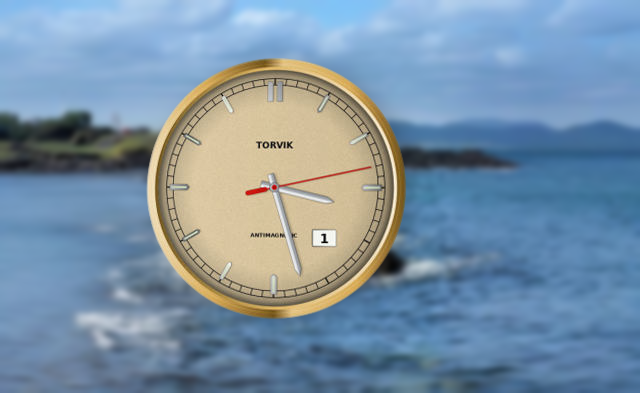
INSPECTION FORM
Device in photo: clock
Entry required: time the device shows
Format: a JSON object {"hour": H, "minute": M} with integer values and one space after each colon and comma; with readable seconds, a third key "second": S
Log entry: {"hour": 3, "minute": 27, "second": 13}
